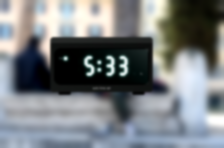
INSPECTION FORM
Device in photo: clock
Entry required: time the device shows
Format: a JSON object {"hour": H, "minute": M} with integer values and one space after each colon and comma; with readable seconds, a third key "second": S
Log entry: {"hour": 5, "minute": 33}
